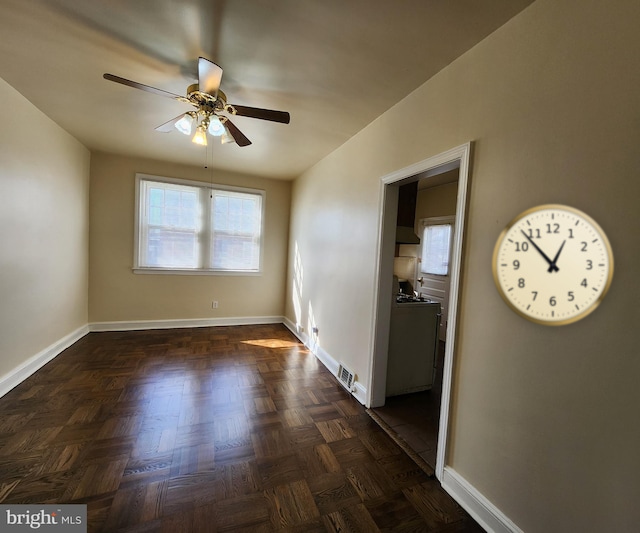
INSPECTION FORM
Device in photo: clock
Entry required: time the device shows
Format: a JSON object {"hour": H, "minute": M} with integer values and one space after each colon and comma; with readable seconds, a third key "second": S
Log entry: {"hour": 12, "minute": 53}
